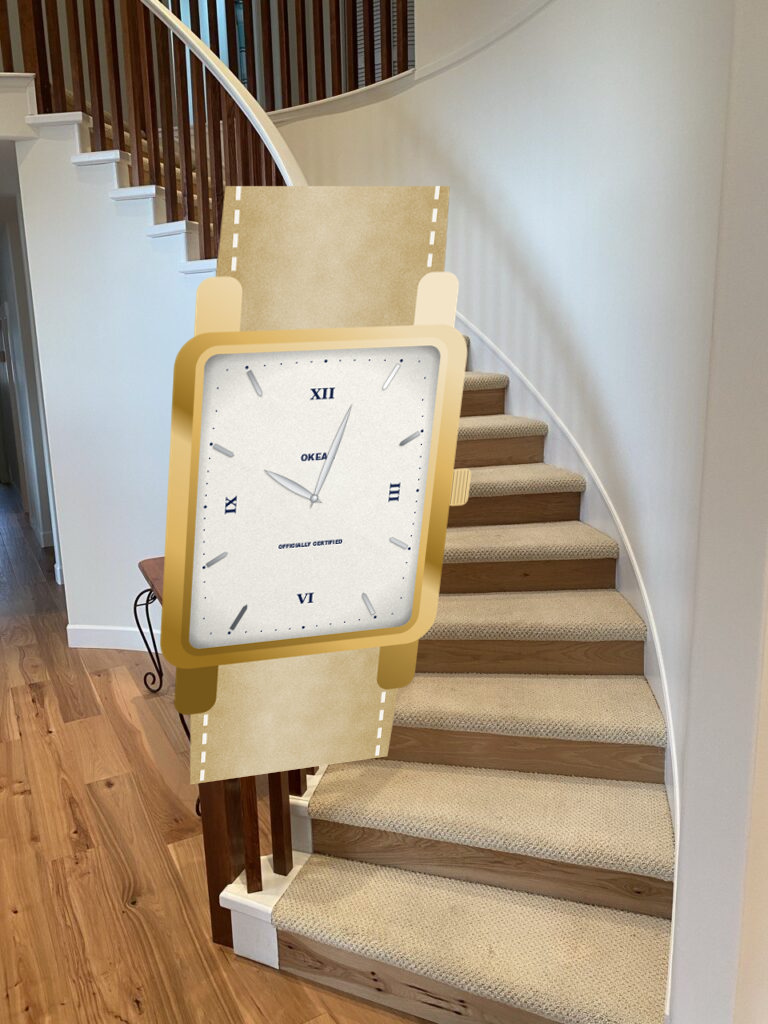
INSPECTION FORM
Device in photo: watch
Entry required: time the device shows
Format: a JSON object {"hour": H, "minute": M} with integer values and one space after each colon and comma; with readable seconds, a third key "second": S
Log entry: {"hour": 10, "minute": 3}
